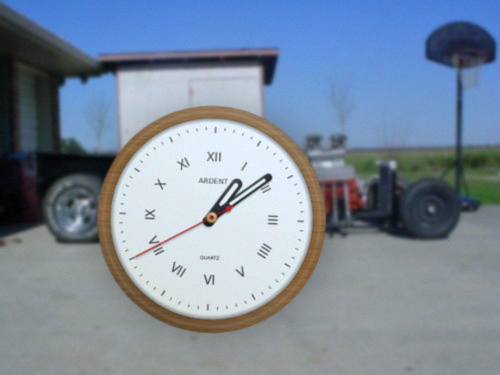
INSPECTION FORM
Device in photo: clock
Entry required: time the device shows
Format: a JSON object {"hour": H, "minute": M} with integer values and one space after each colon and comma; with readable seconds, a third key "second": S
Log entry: {"hour": 1, "minute": 8, "second": 40}
